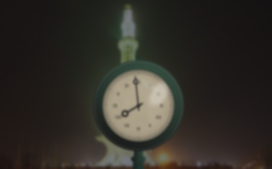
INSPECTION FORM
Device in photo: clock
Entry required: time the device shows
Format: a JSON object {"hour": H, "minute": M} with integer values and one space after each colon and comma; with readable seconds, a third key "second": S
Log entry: {"hour": 7, "minute": 59}
